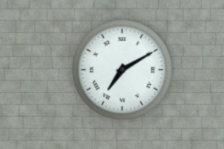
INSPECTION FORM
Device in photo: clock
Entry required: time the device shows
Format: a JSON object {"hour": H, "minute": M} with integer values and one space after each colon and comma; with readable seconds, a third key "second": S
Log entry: {"hour": 7, "minute": 10}
